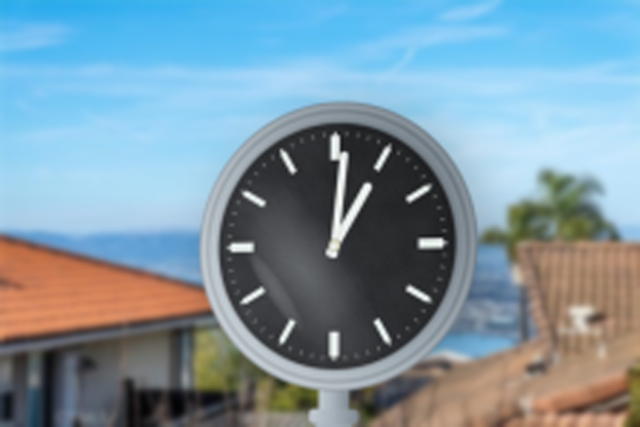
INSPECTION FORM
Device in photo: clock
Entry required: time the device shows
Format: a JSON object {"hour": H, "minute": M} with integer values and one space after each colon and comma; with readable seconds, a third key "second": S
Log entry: {"hour": 1, "minute": 1}
